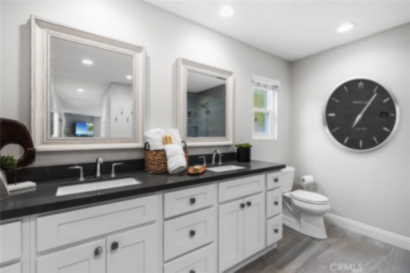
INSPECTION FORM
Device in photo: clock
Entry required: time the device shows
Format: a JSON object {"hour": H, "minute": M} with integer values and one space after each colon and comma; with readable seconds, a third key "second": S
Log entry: {"hour": 7, "minute": 6}
